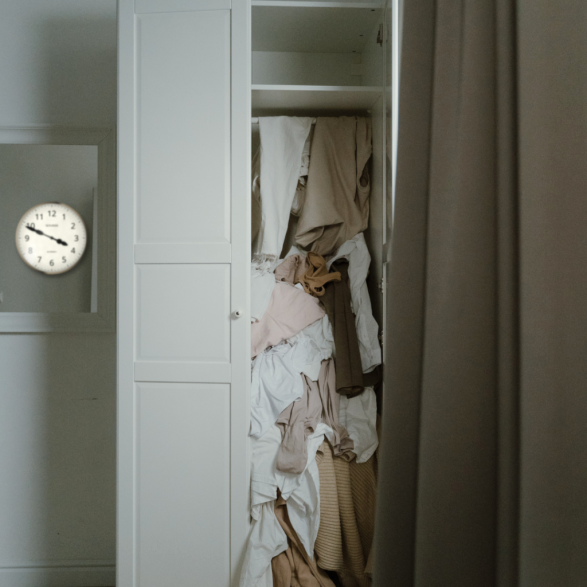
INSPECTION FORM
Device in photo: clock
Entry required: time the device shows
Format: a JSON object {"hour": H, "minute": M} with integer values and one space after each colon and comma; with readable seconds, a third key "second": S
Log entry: {"hour": 3, "minute": 49}
